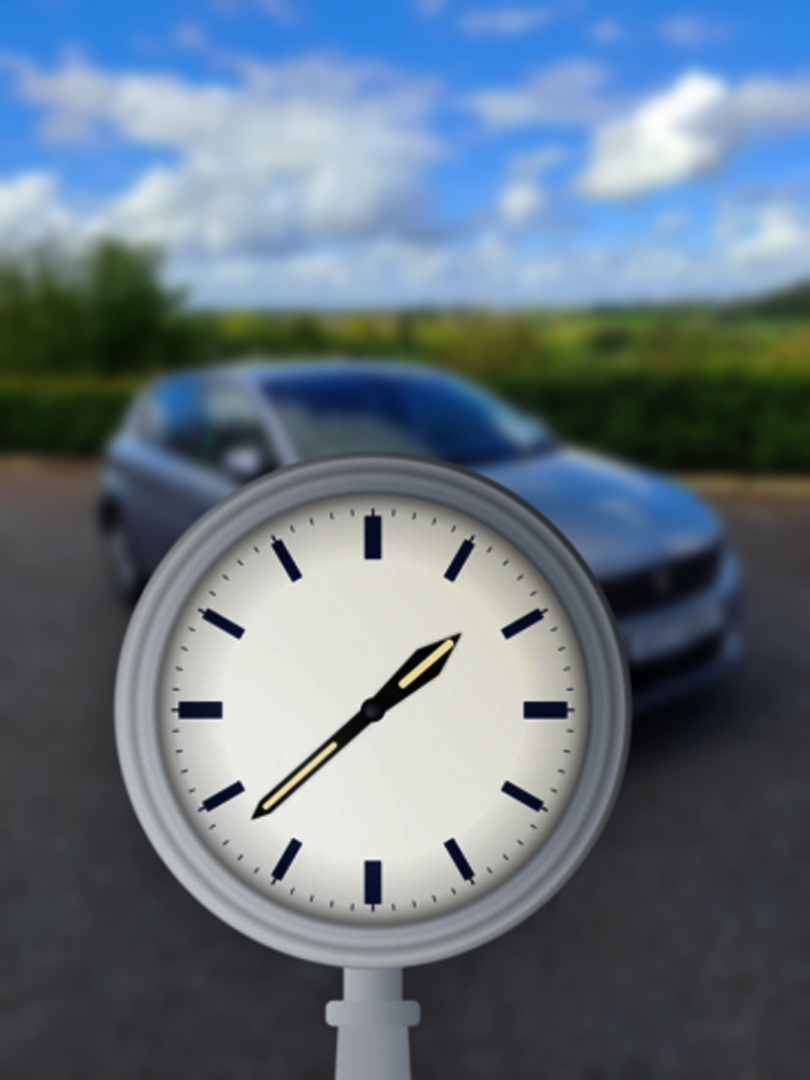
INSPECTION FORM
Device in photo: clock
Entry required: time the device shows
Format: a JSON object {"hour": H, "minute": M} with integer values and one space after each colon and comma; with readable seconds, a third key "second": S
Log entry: {"hour": 1, "minute": 38}
